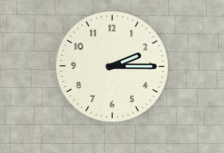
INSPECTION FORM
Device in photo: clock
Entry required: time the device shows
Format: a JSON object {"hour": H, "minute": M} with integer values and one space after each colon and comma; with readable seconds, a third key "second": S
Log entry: {"hour": 2, "minute": 15}
